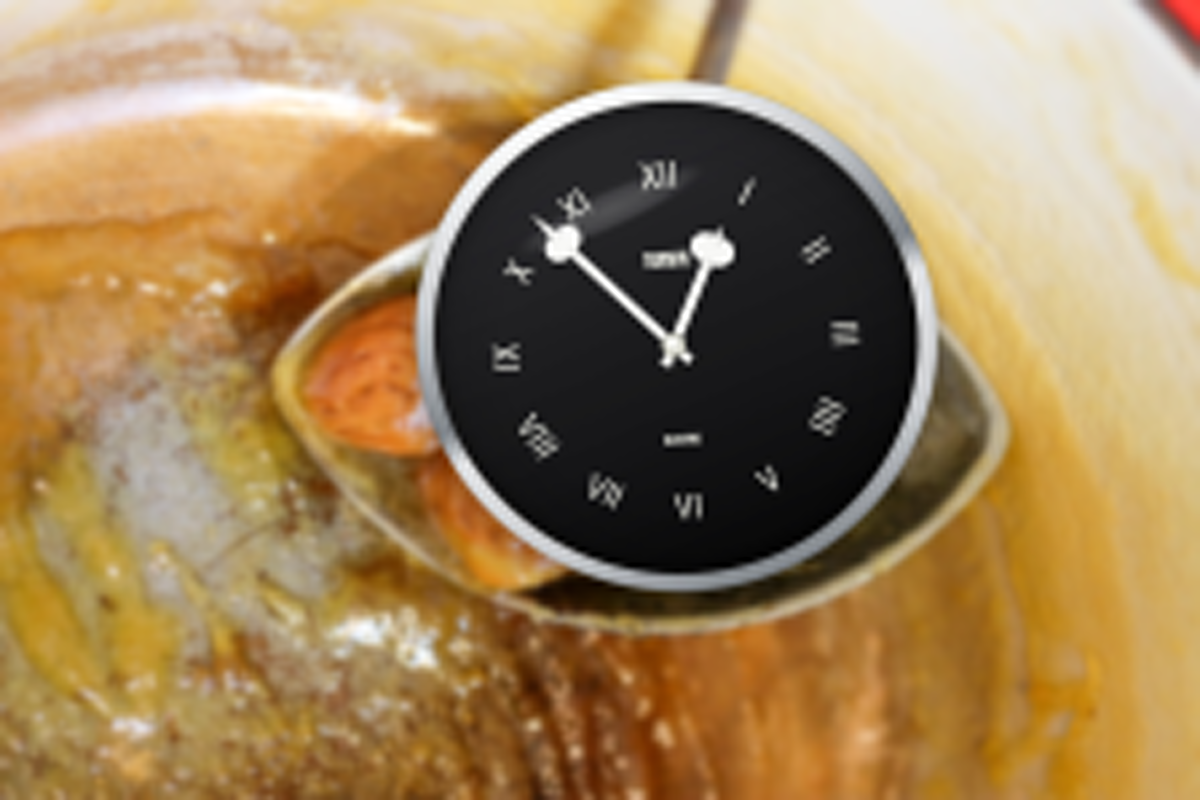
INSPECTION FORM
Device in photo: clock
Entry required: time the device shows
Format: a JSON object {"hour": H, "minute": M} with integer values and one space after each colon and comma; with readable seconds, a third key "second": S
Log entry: {"hour": 12, "minute": 53}
